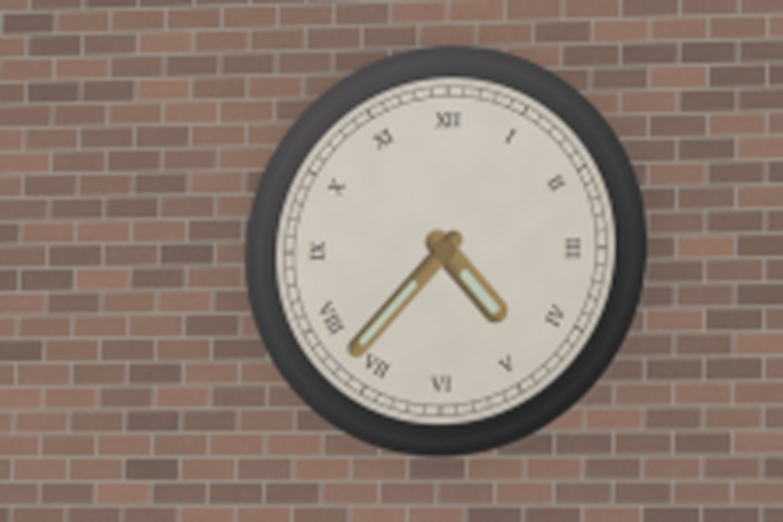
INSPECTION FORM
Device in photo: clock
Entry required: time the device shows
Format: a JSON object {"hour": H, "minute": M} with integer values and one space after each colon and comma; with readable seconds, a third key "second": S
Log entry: {"hour": 4, "minute": 37}
